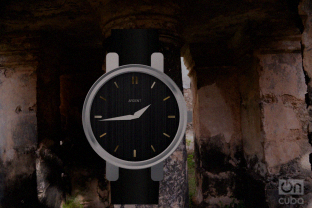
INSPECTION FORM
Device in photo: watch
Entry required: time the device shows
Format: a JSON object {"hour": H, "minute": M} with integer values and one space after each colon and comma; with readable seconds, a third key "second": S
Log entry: {"hour": 1, "minute": 44}
